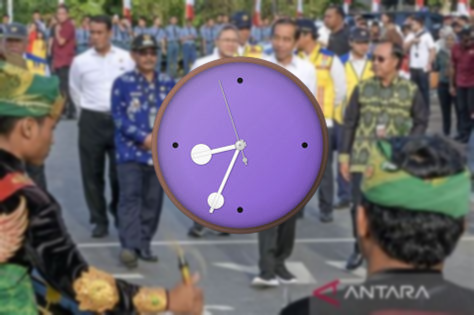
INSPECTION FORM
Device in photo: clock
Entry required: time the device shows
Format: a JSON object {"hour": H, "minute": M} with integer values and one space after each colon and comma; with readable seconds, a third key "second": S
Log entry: {"hour": 8, "minute": 33, "second": 57}
